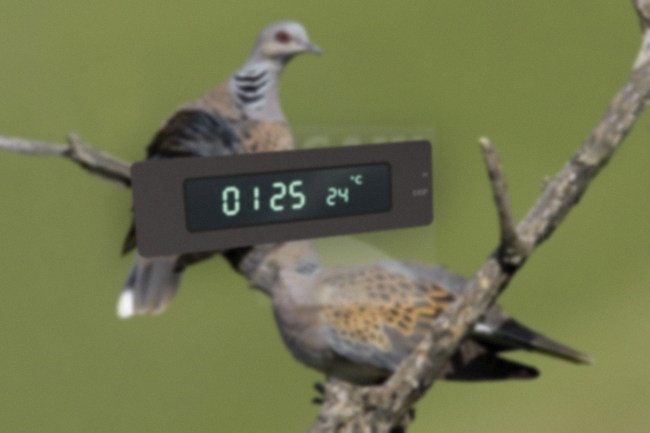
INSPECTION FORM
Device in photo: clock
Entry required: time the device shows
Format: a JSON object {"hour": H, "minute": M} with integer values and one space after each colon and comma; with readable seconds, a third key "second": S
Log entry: {"hour": 1, "minute": 25}
